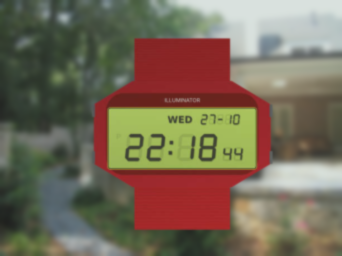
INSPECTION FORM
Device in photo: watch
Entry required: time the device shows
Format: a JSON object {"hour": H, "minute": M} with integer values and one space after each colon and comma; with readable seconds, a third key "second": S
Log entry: {"hour": 22, "minute": 18, "second": 44}
